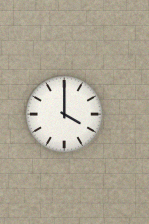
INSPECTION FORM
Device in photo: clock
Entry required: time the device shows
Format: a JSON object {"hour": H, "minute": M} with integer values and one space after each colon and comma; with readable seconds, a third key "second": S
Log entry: {"hour": 4, "minute": 0}
